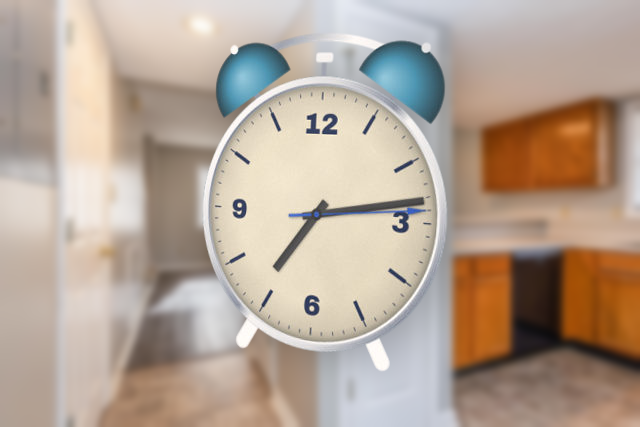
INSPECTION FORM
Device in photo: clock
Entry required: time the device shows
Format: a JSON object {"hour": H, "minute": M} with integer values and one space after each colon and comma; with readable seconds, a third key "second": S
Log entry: {"hour": 7, "minute": 13, "second": 14}
